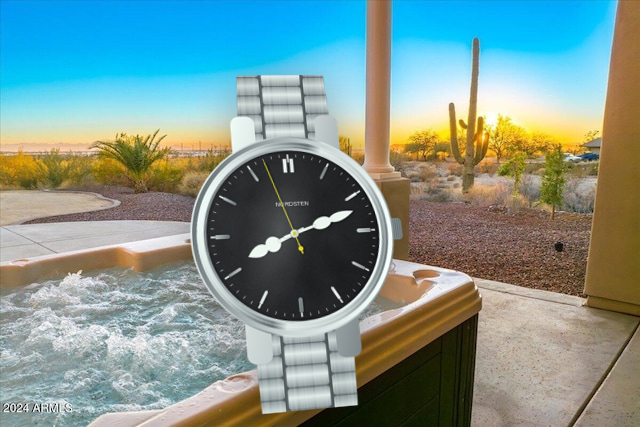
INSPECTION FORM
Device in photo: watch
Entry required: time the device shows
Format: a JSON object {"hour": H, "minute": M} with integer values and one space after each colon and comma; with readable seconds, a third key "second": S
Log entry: {"hour": 8, "minute": 11, "second": 57}
